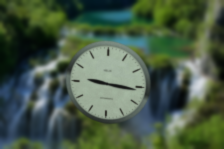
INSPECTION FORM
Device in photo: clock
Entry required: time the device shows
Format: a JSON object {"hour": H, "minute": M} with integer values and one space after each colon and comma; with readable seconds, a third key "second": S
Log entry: {"hour": 9, "minute": 16}
